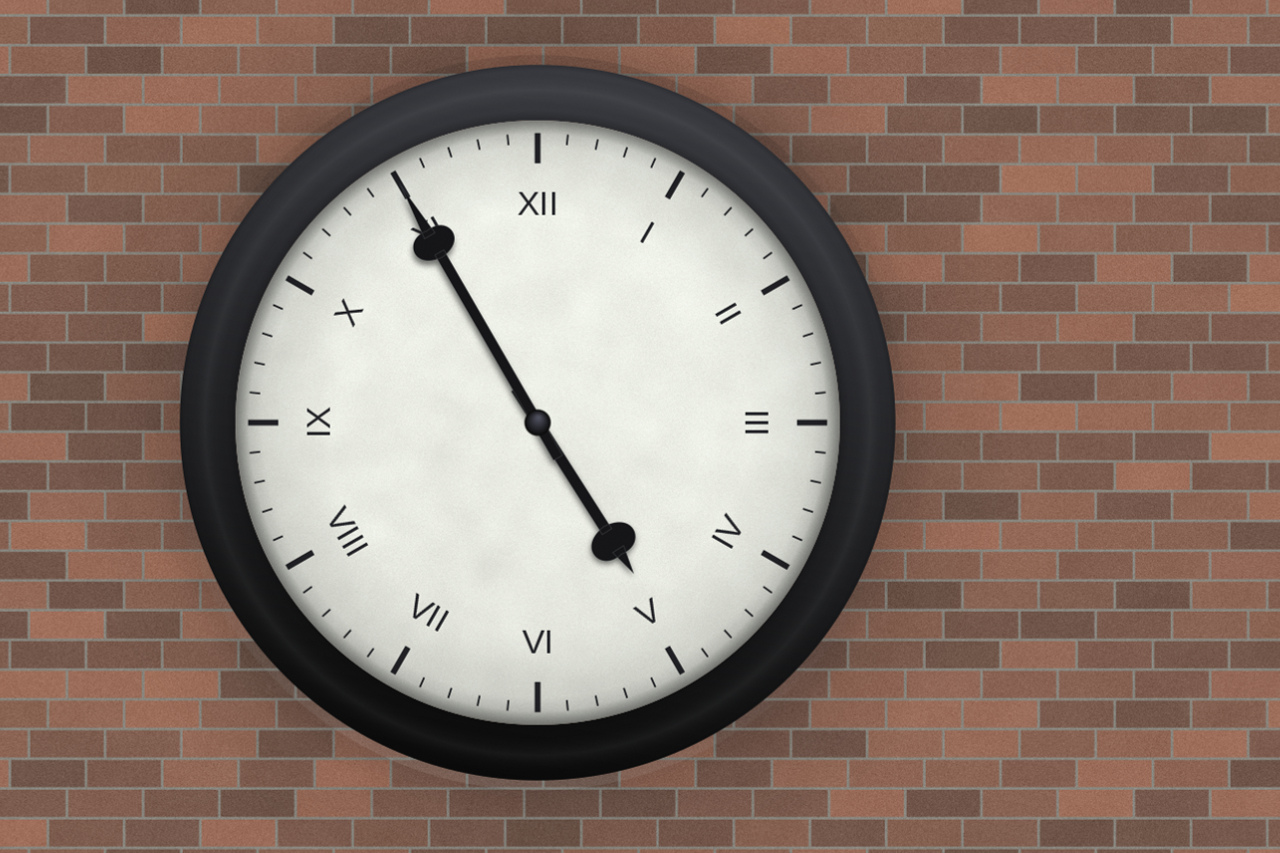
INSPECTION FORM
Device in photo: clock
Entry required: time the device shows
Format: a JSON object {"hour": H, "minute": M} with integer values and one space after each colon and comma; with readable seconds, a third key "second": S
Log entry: {"hour": 4, "minute": 55}
